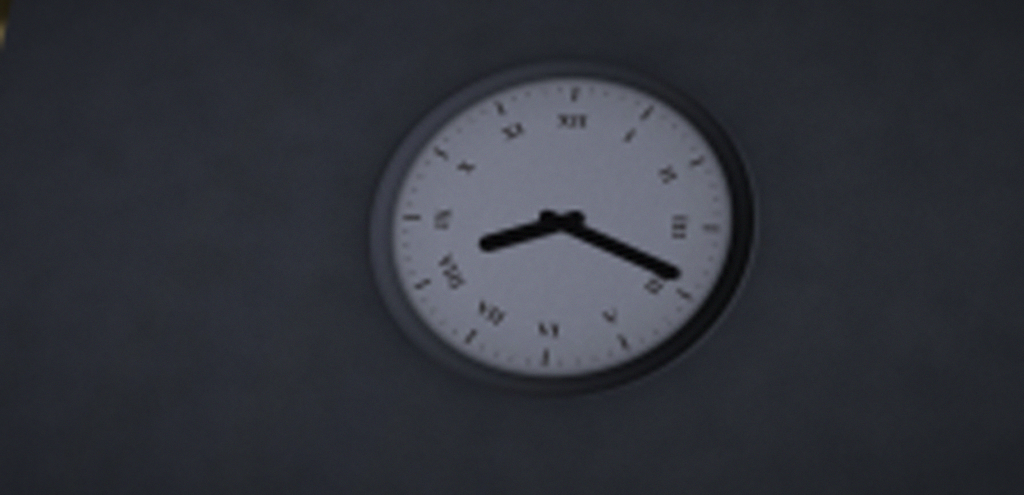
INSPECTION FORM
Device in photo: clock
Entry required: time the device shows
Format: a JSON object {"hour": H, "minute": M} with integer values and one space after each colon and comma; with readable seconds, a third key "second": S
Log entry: {"hour": 8, "minute": 19}
